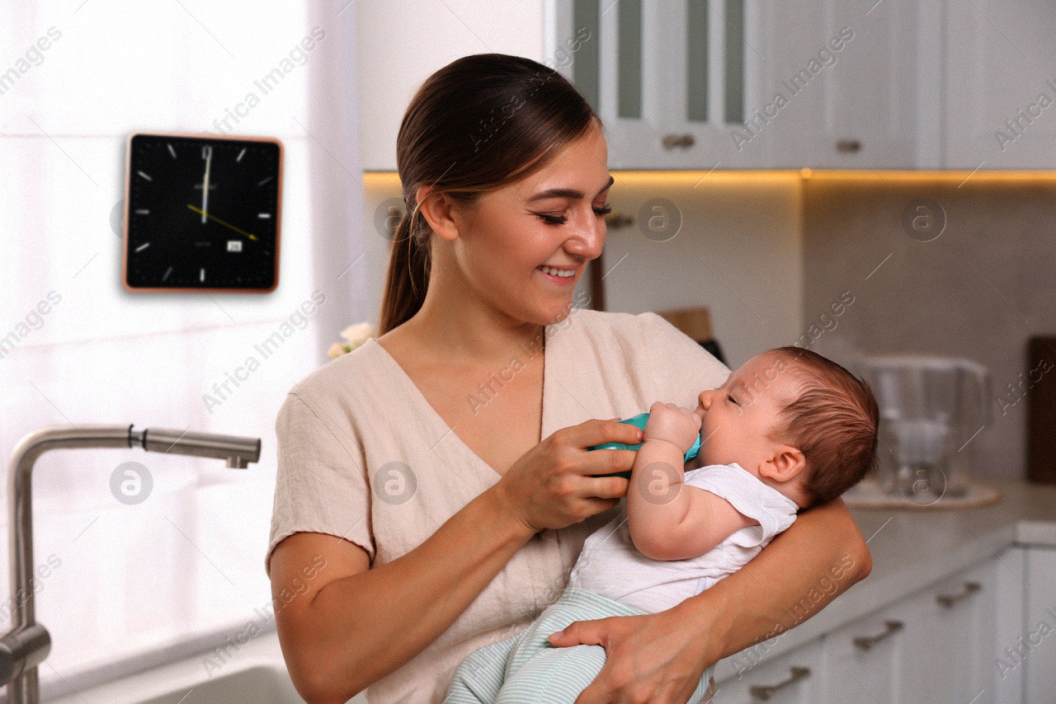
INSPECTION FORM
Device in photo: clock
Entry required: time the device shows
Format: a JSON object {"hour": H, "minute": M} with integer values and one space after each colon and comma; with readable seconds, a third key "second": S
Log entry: {"hour": 12, "minute": 0, "second": 19}
